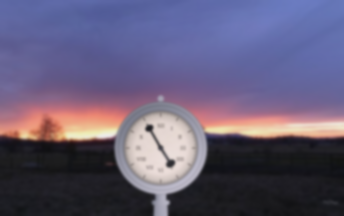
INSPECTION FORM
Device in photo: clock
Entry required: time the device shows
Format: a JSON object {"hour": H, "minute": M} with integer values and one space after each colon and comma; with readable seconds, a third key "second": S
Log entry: {"hour": 4, "minute": 55}
